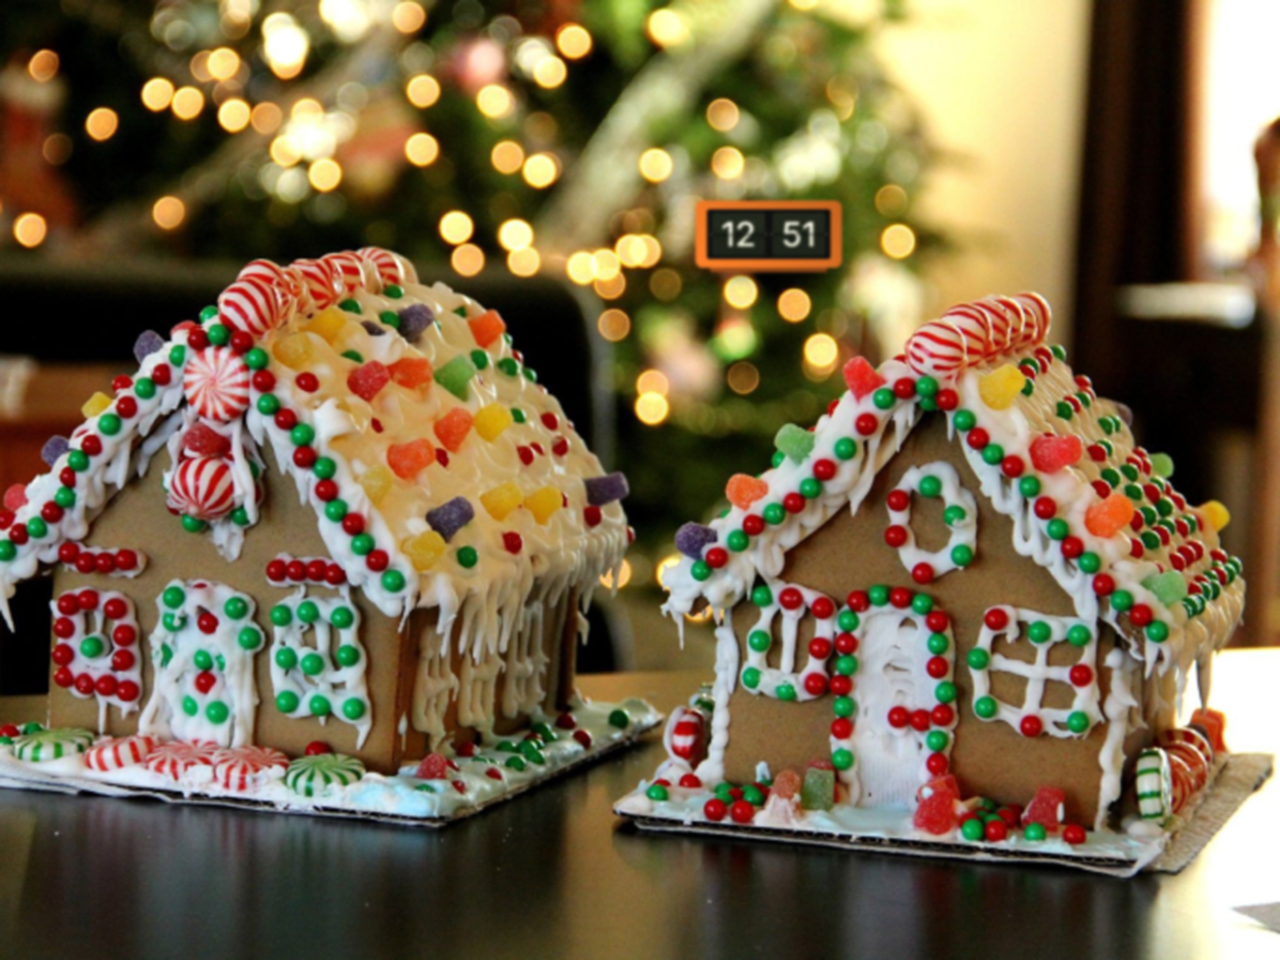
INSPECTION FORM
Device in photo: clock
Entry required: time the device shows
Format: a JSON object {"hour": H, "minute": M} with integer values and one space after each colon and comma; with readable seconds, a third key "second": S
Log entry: {"hour": 12, "minute": 51}
